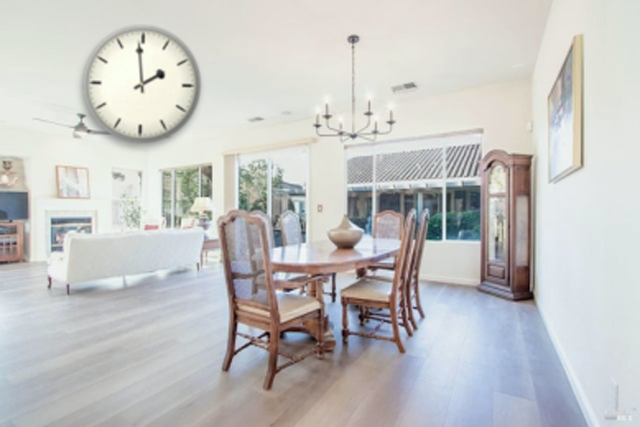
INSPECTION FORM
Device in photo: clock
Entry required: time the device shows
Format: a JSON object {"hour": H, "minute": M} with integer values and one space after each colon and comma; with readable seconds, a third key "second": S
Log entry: {"hour": 1, "minute": 59}
